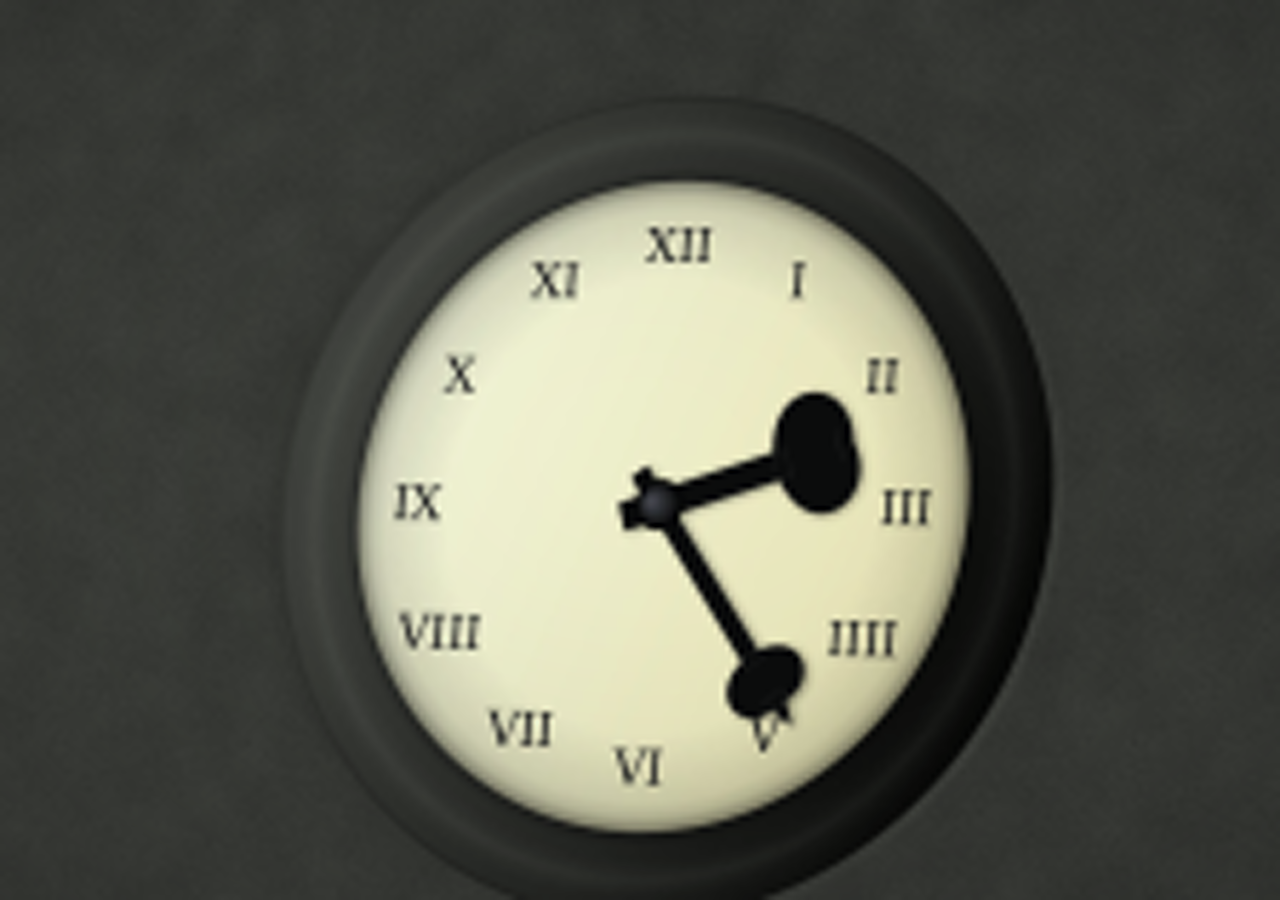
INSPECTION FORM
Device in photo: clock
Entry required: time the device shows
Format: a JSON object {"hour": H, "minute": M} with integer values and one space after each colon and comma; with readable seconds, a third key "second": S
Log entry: {"hour": 2, "minute": 24}
